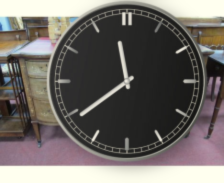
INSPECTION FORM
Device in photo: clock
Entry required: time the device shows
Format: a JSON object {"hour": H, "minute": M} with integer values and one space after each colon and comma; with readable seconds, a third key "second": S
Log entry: {"hour": 11, "minute": 39}
